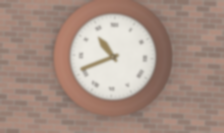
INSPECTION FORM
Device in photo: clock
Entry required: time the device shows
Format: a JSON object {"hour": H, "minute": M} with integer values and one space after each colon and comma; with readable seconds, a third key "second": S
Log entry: {"hour": 10, "minute": 41}
